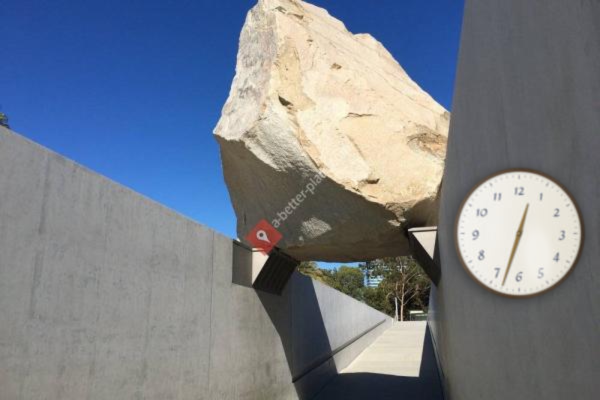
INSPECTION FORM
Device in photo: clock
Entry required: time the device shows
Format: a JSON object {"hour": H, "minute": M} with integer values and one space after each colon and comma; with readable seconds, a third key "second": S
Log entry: {"hour": 12, "minute": 33}
